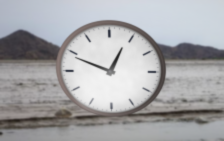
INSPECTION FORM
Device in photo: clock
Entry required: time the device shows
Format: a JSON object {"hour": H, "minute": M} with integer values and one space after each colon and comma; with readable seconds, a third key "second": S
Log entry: {"hour": 12, "minute": 49}
